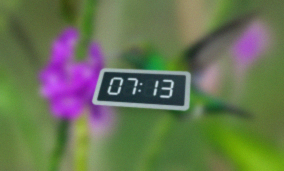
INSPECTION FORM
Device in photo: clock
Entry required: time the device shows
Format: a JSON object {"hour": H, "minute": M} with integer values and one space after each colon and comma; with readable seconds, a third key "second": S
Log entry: {"hour": 7, "minute": 13}
